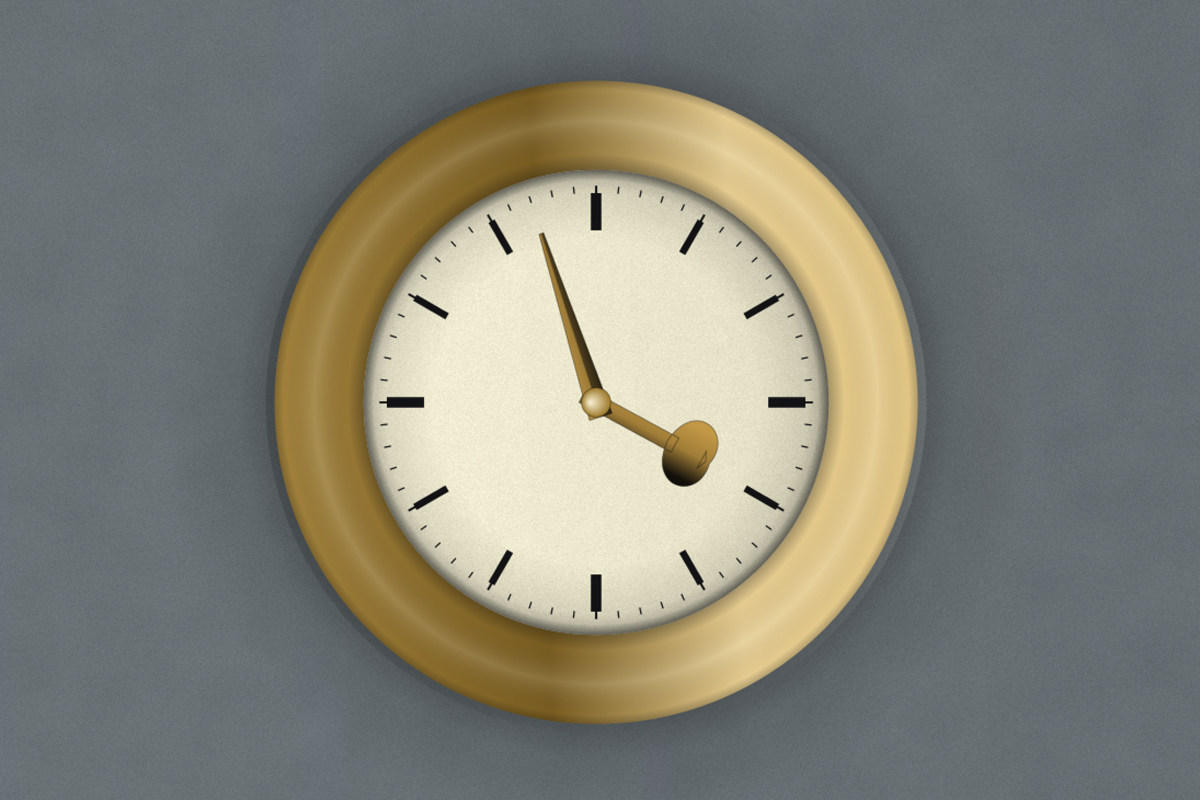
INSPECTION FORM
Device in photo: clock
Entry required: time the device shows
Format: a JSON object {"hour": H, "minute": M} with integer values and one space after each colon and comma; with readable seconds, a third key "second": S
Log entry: {"hour": 3, "minute": 57}
